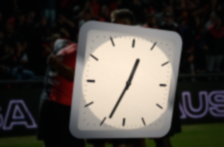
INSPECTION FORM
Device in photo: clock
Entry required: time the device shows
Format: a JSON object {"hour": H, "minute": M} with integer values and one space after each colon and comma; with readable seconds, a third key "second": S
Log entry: {"hour": 12, "minute": 34}
